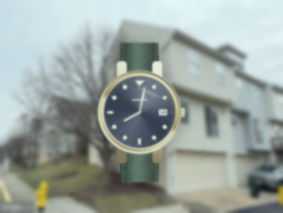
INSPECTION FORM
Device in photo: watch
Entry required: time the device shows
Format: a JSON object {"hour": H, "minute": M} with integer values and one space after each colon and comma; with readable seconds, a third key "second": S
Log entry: {"hour": 8, "minute": 2}
